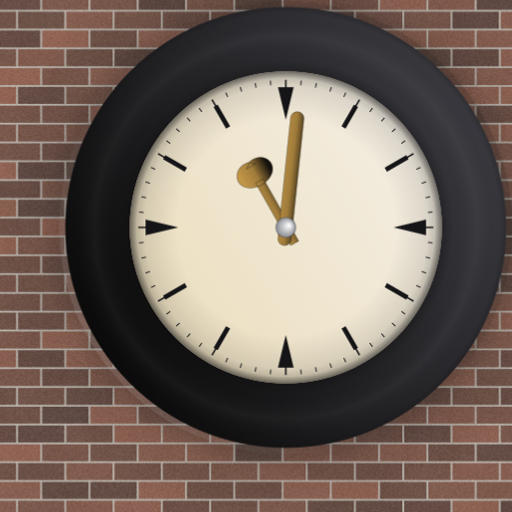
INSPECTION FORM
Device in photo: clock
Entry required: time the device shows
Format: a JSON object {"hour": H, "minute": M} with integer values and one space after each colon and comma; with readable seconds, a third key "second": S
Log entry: {"hour": 11, "minute": 1}
